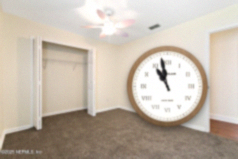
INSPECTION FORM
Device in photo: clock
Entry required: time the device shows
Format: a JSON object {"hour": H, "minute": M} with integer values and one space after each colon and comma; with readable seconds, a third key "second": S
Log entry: {"hour": 10, "minute": 58}
